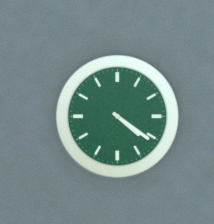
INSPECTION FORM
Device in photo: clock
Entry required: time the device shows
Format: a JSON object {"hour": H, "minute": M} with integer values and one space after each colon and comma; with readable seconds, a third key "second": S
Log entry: {"hour": 4, "minute": 21}
